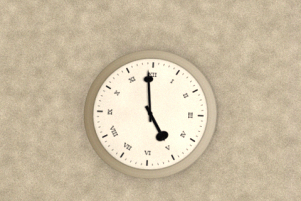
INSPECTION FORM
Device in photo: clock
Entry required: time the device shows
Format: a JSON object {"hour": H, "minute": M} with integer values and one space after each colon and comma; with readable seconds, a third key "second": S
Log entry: {"hour": 4, "minute": 59}
